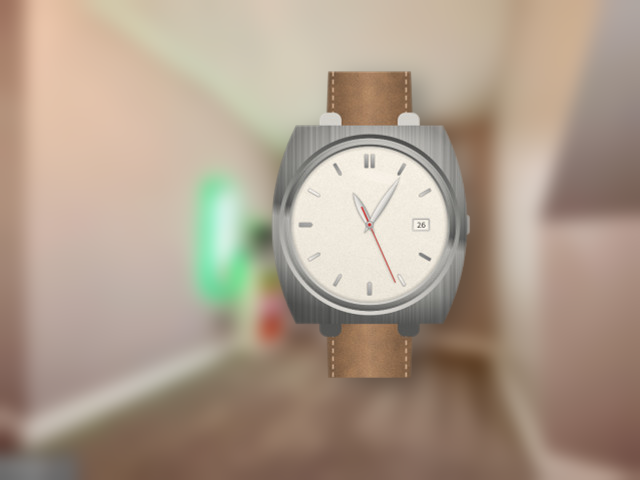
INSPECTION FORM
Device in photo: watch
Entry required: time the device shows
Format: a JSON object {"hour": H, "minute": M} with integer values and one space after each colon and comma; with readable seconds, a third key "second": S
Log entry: {"hour": 11, "minute": 5, "second": 26}
